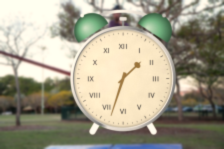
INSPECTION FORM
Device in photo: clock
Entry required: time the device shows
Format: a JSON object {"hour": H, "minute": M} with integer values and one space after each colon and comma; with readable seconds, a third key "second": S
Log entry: {"hour": 1, "minute": 33}
